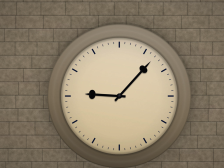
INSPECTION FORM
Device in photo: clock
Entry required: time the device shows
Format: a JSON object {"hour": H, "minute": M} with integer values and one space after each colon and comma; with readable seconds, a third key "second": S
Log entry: {"hour": 9, "minute": 7}
